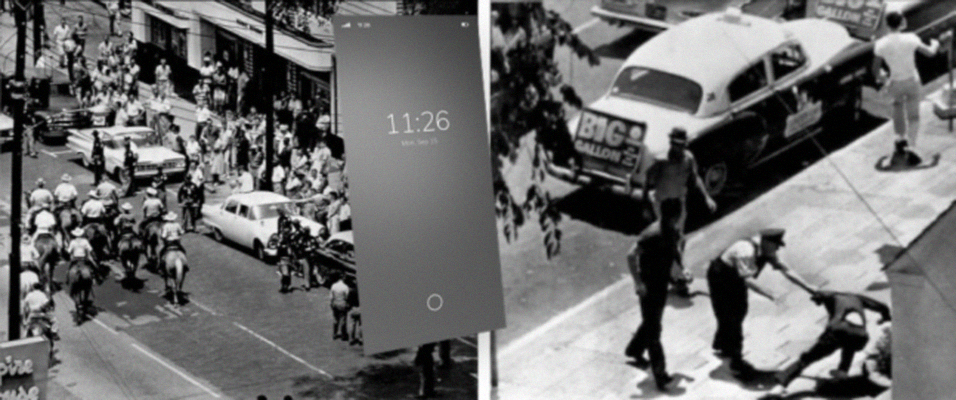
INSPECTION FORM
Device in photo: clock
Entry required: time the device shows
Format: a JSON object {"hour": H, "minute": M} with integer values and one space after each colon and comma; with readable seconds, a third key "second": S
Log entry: {"hour": 11, "minute": 26}
